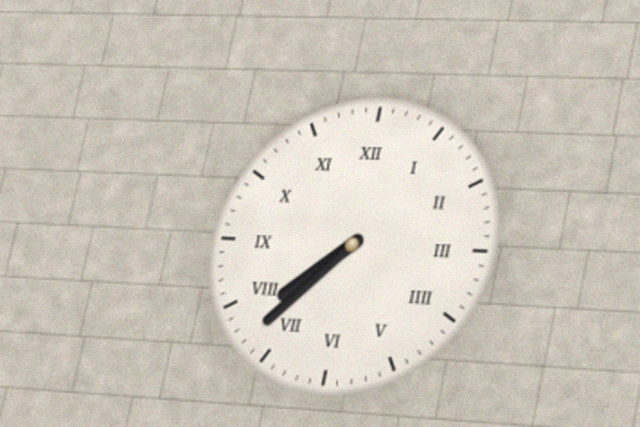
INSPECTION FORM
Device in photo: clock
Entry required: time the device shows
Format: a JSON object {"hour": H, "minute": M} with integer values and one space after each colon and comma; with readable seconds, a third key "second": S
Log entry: {"hour": 7, "minute": 37}
